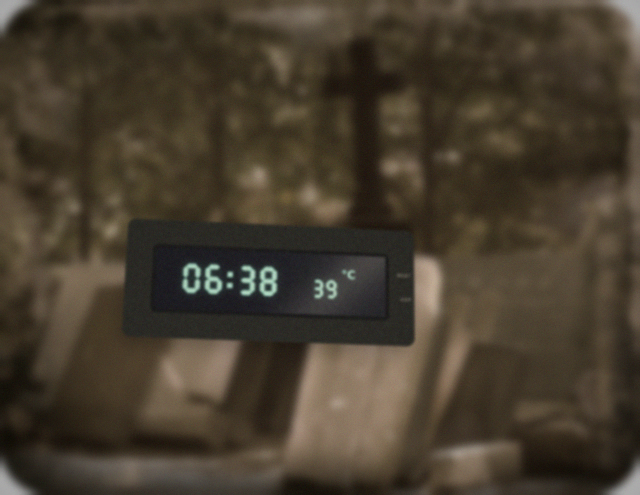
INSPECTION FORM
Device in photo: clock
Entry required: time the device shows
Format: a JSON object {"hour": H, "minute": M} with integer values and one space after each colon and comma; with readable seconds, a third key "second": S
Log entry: {"hour": 6, "minute": 38}
